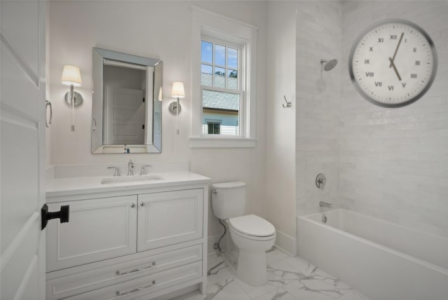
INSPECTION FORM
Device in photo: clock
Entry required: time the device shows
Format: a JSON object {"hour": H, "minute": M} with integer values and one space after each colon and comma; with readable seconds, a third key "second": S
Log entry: {"hour": 5, "minute": 3}
